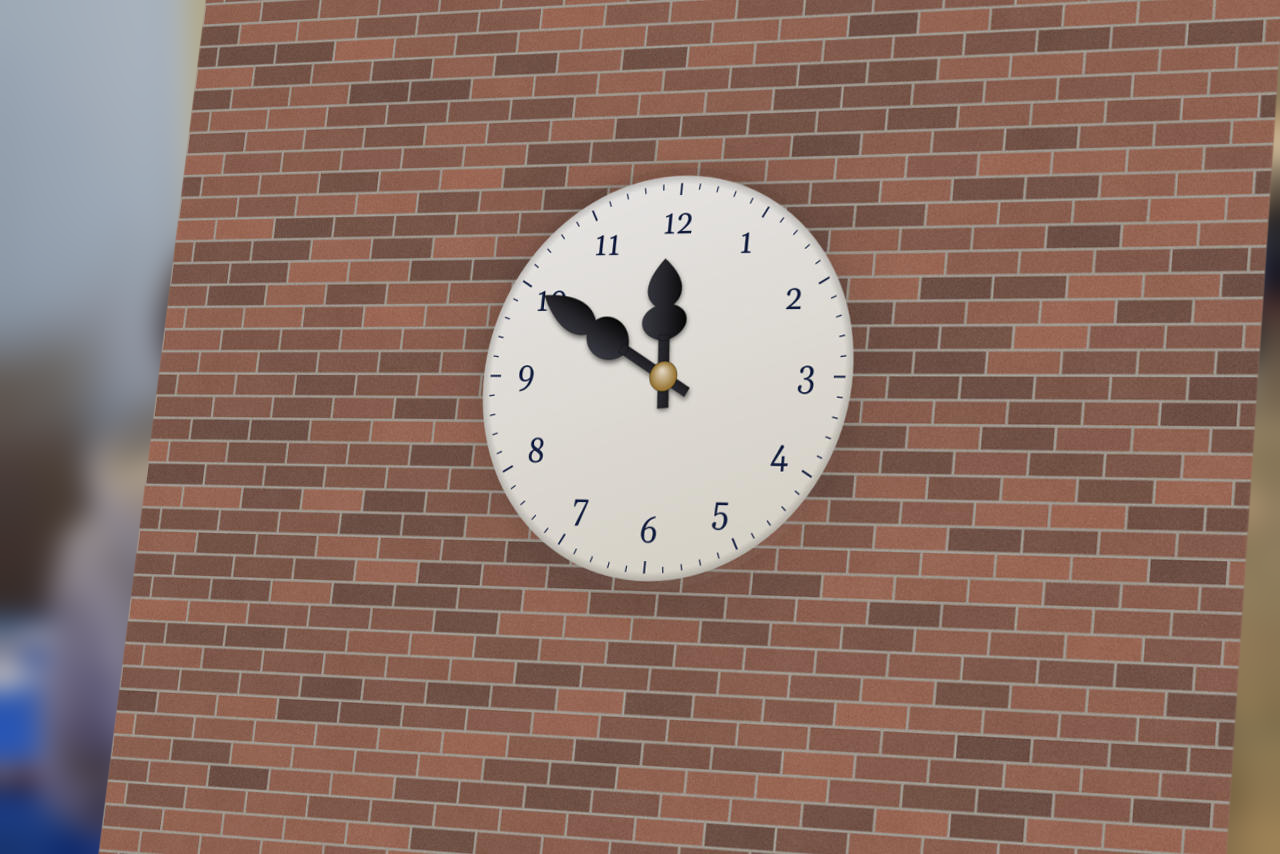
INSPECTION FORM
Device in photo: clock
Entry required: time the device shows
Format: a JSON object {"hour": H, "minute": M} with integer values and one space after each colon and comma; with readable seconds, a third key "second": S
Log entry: {"hour": 11, "minute": 50}
